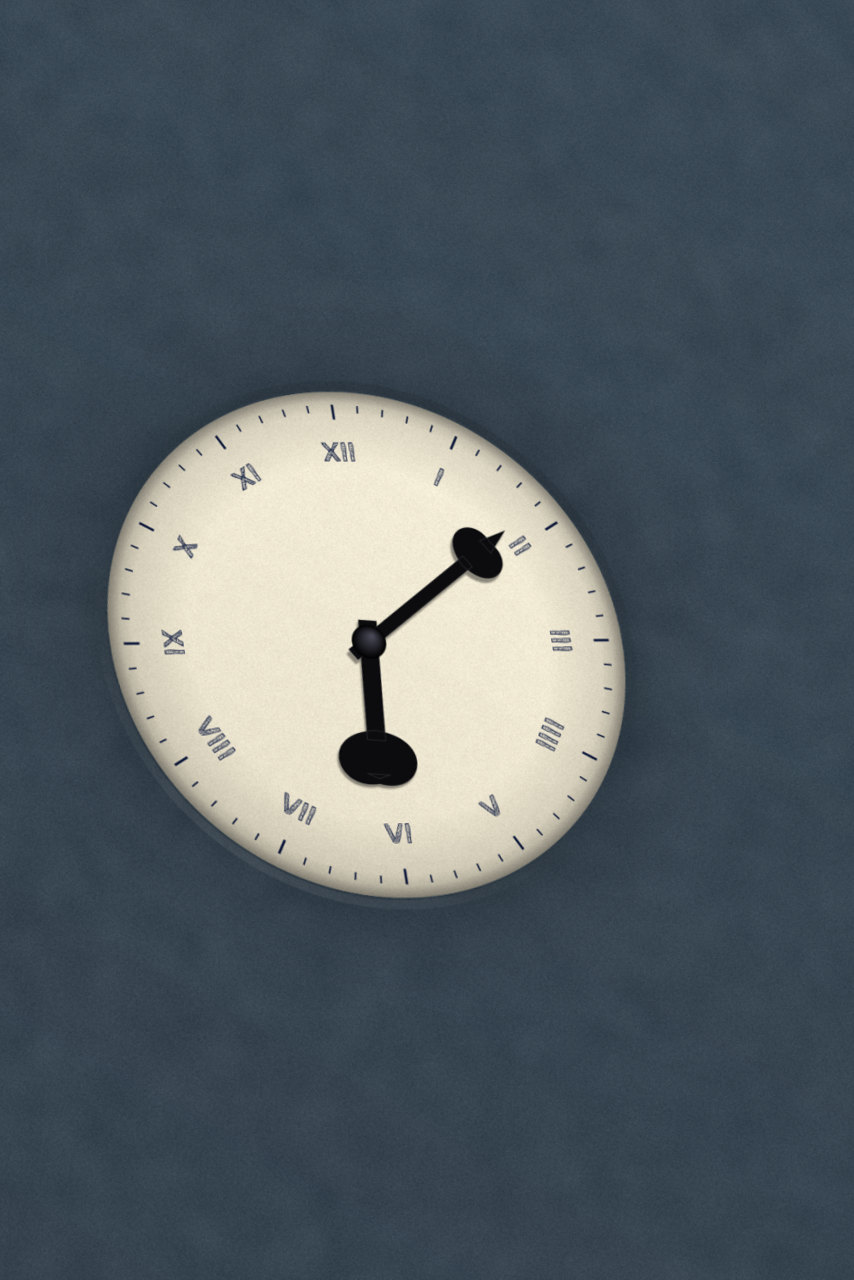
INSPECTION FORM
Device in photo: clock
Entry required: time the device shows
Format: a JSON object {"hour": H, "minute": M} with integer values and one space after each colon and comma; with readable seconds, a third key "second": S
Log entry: {"hour": 6, "minute": 9}
